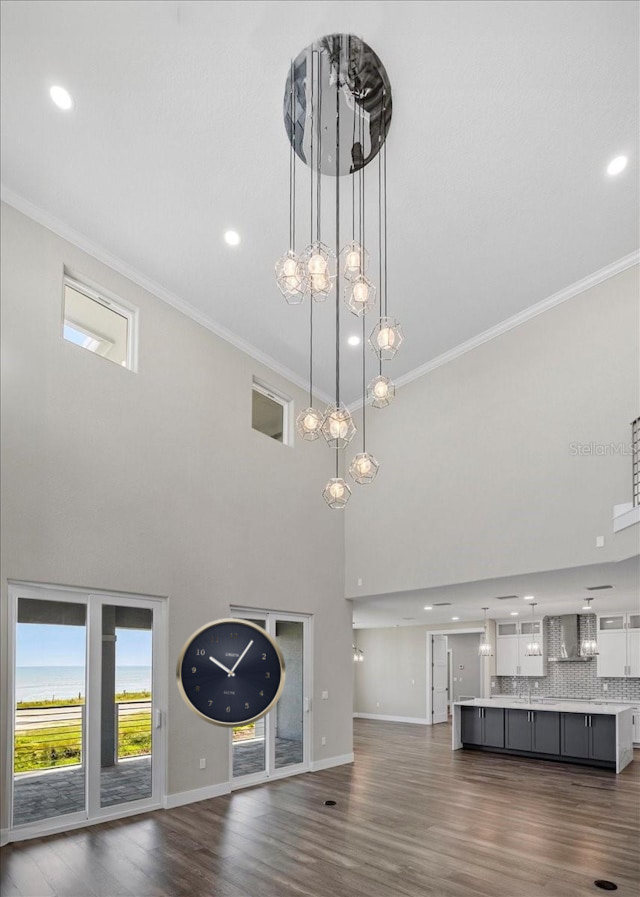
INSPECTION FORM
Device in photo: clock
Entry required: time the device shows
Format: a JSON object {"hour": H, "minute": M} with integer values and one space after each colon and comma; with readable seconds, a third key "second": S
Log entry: {"hour": 10, "minute": 5}
